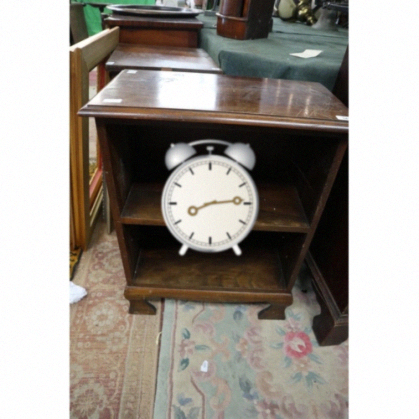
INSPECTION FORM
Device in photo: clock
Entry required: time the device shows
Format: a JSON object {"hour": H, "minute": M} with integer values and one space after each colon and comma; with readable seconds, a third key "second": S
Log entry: {"hour": 8, "minute": 14}
